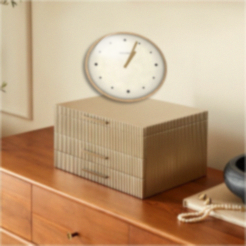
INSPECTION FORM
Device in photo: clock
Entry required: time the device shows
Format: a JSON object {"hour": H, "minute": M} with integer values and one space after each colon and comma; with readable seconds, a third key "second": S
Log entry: {"hour": 1, "minute": 4}
